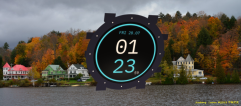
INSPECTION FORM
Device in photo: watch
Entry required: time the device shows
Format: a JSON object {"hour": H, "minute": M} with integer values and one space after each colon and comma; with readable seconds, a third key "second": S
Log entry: {"hour": 1, "minute": 23}
